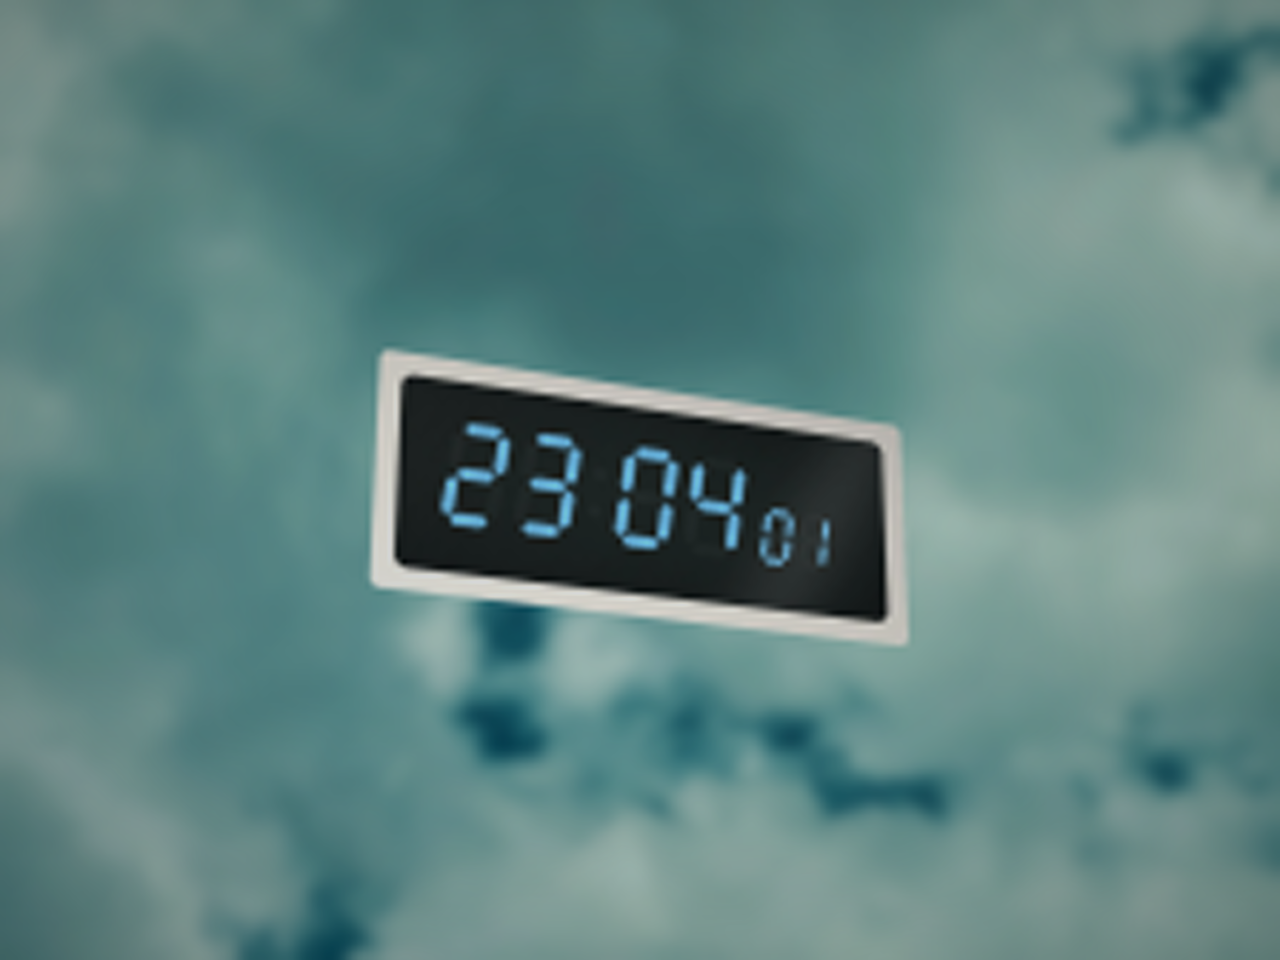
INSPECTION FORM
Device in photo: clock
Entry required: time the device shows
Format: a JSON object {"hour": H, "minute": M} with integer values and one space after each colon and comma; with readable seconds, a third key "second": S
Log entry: {"hour": 23, "minute": 4, "second": 1}
